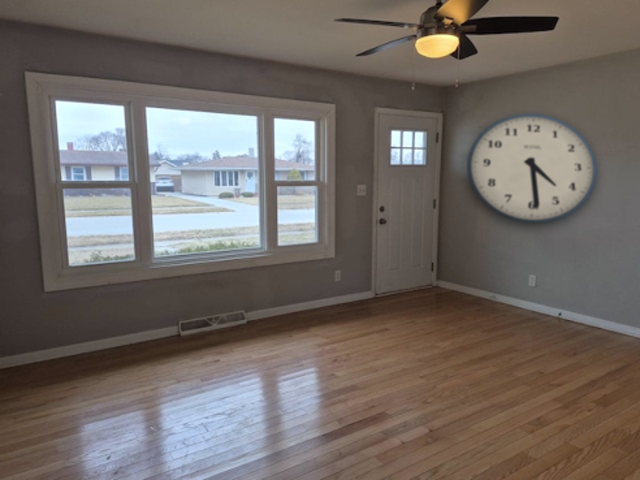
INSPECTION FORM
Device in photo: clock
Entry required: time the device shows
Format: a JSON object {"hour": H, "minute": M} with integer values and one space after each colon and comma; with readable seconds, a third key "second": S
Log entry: {"hour": 4, "minute": 29}
